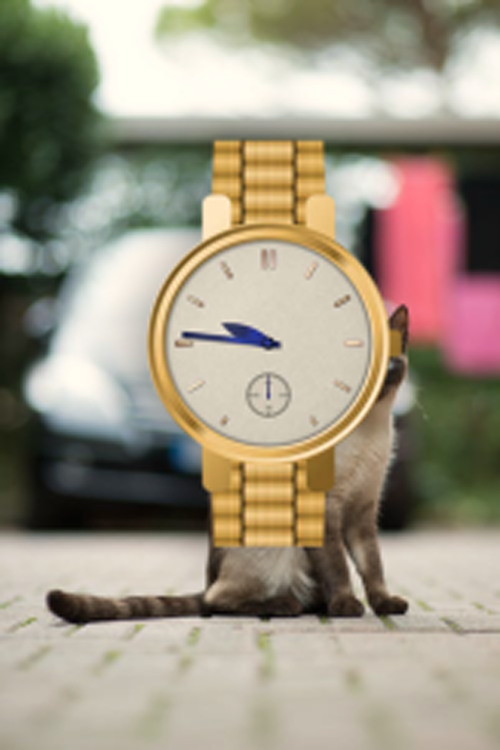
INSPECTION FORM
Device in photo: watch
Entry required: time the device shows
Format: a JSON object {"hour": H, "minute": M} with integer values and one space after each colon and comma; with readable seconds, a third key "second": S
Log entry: {"hour": 9, "minute": 46}
